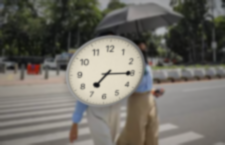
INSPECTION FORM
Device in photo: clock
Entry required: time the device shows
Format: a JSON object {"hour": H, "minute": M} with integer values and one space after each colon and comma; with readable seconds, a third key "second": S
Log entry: {"hour": 7, "minute": 15}
